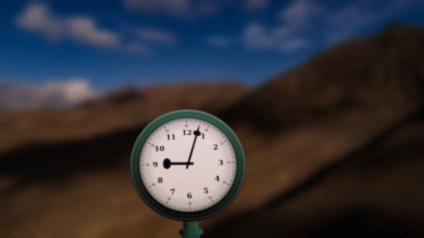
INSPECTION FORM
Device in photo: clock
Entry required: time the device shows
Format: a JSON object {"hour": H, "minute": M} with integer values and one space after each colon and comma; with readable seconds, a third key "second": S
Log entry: {"hour": 9, "minute": 3}
